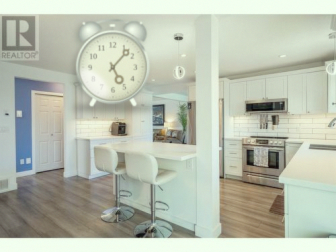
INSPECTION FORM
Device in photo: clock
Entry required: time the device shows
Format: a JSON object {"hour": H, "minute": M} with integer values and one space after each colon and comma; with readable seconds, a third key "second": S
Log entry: {"hour": 5, "minute": 7}
